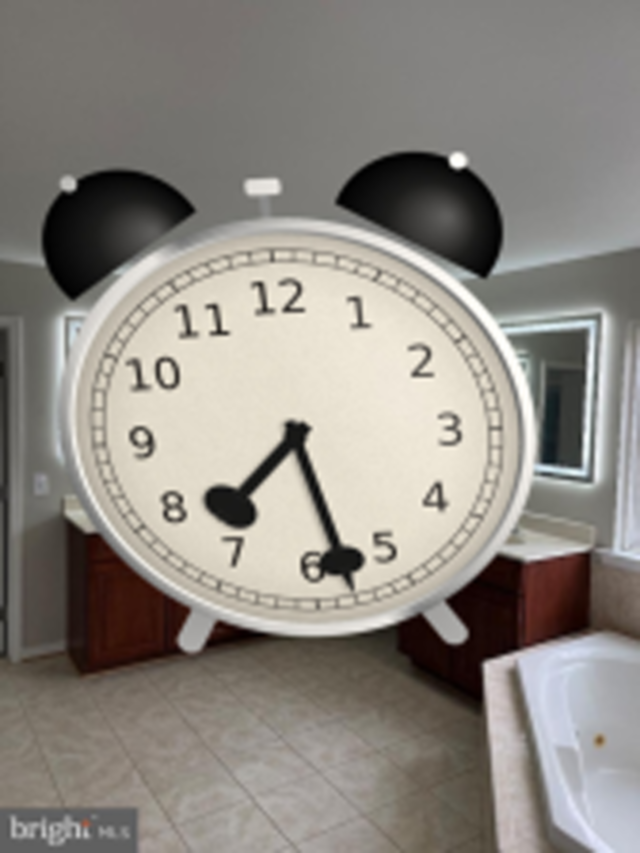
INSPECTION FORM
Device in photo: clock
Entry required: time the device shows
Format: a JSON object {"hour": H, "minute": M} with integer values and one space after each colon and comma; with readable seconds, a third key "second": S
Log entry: {"hour": 7, "minute": 28}
